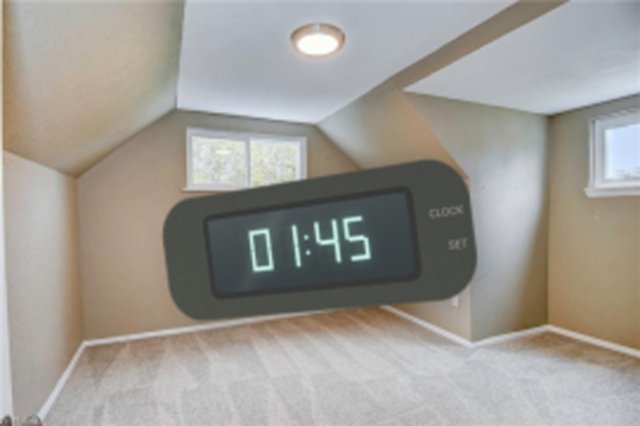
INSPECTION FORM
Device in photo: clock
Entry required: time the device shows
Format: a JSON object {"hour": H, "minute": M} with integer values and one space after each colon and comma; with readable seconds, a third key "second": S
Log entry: {"hour": 1, "minute": 45}
